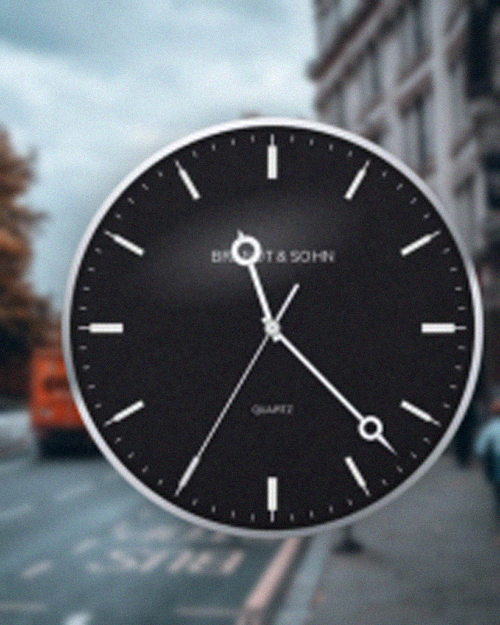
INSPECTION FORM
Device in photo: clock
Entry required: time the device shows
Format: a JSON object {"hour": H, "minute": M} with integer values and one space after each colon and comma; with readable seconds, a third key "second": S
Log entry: {"hour": 11, "minute": 22, "second": 35}
